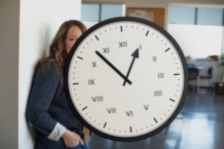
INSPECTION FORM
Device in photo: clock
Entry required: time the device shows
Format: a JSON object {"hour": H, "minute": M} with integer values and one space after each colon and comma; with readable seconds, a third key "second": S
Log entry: {"hour": 12, "minute": 53}
